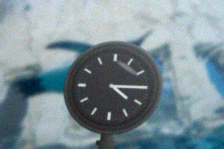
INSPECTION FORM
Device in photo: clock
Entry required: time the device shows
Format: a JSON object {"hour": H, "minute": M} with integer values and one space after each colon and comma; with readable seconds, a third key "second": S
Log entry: {"hour": 4, "minute": 15}
